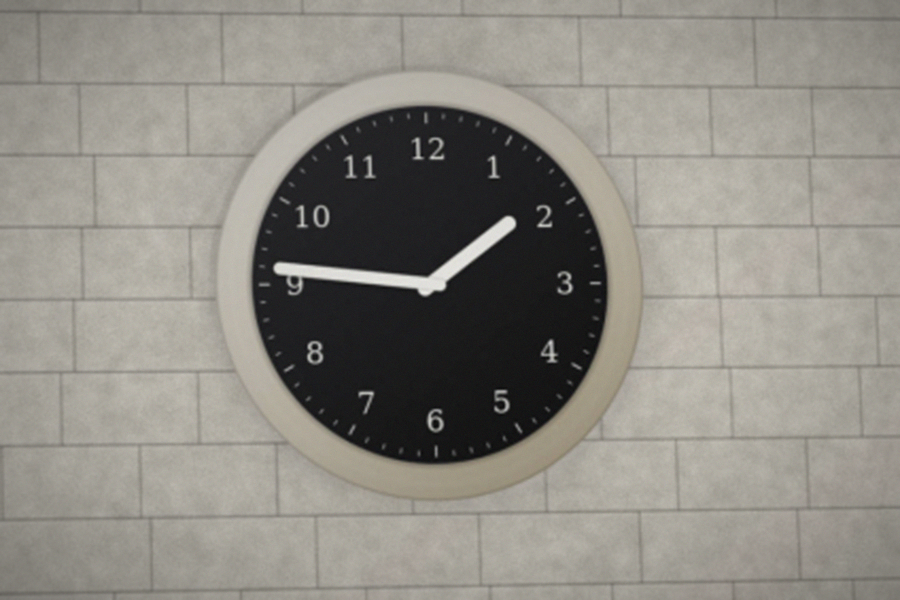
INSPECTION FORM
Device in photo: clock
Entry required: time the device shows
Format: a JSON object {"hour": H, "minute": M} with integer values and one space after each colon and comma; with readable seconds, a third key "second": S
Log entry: {"hour": 1, "minute": 46}
